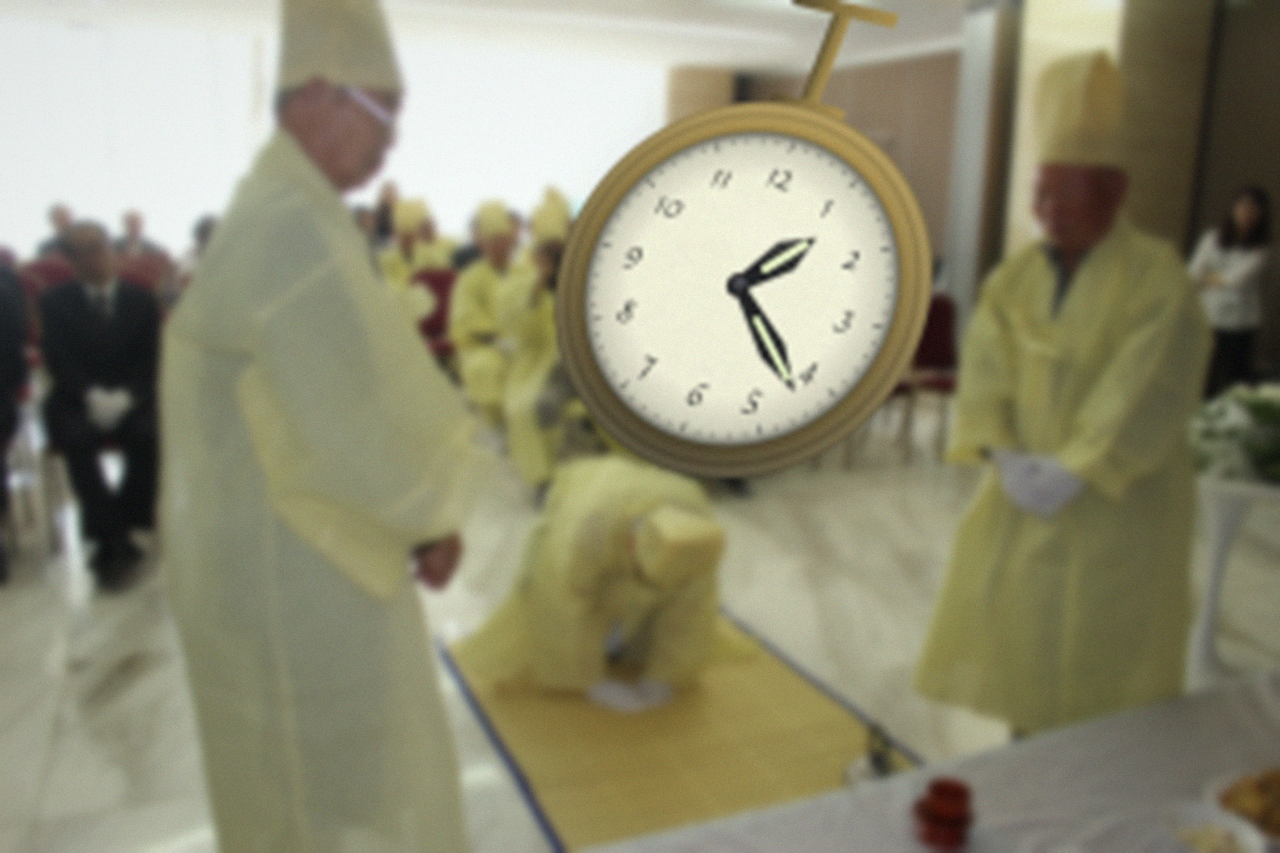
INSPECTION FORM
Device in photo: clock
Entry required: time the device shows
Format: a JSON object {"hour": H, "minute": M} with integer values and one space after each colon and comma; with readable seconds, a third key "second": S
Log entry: {"hour": 1, "minute": 22}
